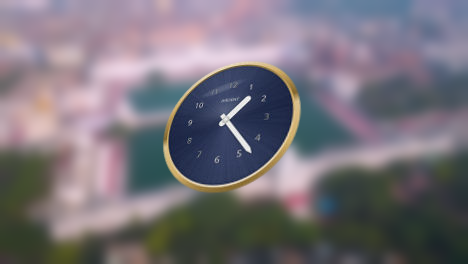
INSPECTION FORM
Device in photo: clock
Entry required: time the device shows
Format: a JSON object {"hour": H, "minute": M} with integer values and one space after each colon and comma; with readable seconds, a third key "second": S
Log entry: {"hour": 1, "minute": 23}
